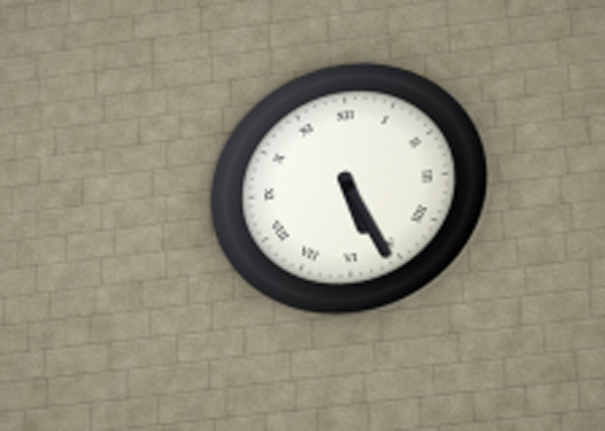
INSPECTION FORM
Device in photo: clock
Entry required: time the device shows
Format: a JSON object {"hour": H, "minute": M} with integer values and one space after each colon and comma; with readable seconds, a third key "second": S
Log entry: {"hour": 5, "minute": 26}
